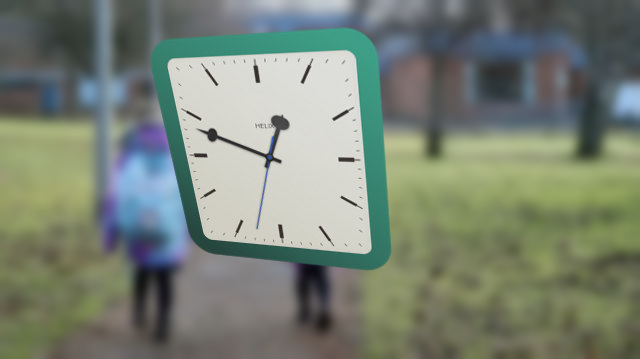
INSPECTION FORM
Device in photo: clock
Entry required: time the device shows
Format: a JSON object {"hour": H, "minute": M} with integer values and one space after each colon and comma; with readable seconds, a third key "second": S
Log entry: {"hour": 12, "minute": 48, "second": 33}
